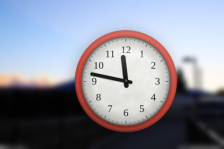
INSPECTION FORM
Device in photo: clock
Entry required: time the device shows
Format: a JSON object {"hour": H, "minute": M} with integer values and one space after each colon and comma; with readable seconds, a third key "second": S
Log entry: {"hour": 11, "minute": 47}
